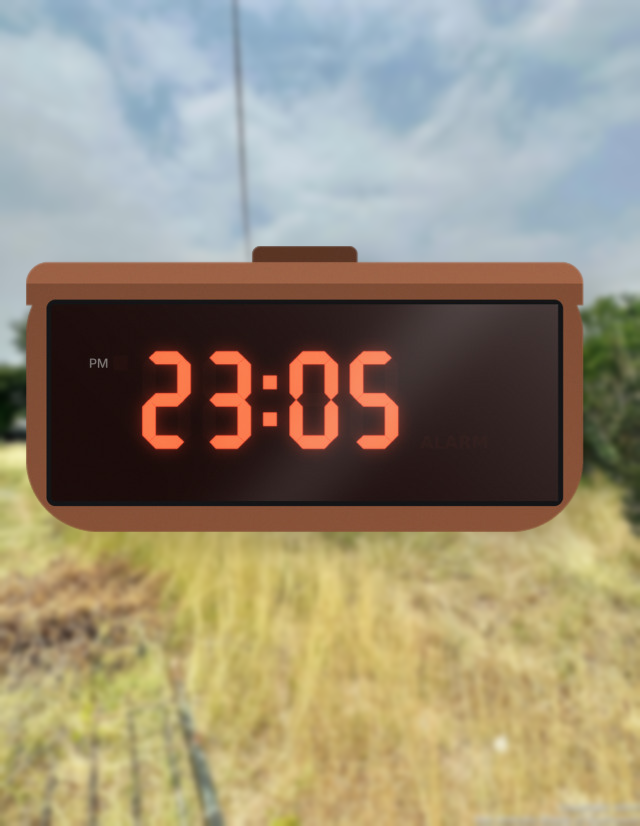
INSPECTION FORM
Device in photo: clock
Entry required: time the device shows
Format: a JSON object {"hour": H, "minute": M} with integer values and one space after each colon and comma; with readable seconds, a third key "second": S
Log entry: {"hour": 23, "minute": 5}
